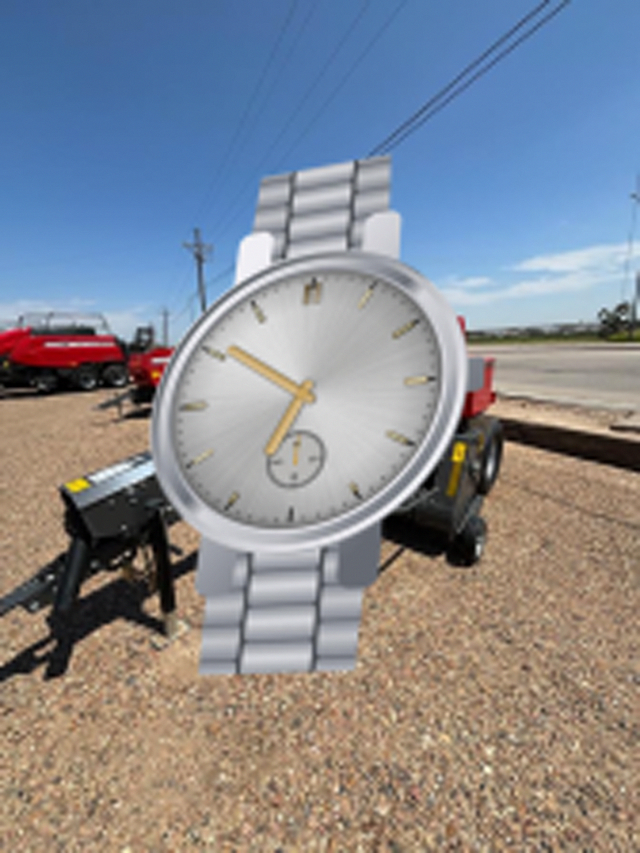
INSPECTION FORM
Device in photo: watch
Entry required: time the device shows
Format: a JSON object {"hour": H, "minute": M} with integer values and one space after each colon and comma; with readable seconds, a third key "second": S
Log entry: {"hour": 6, "minute": 51}
